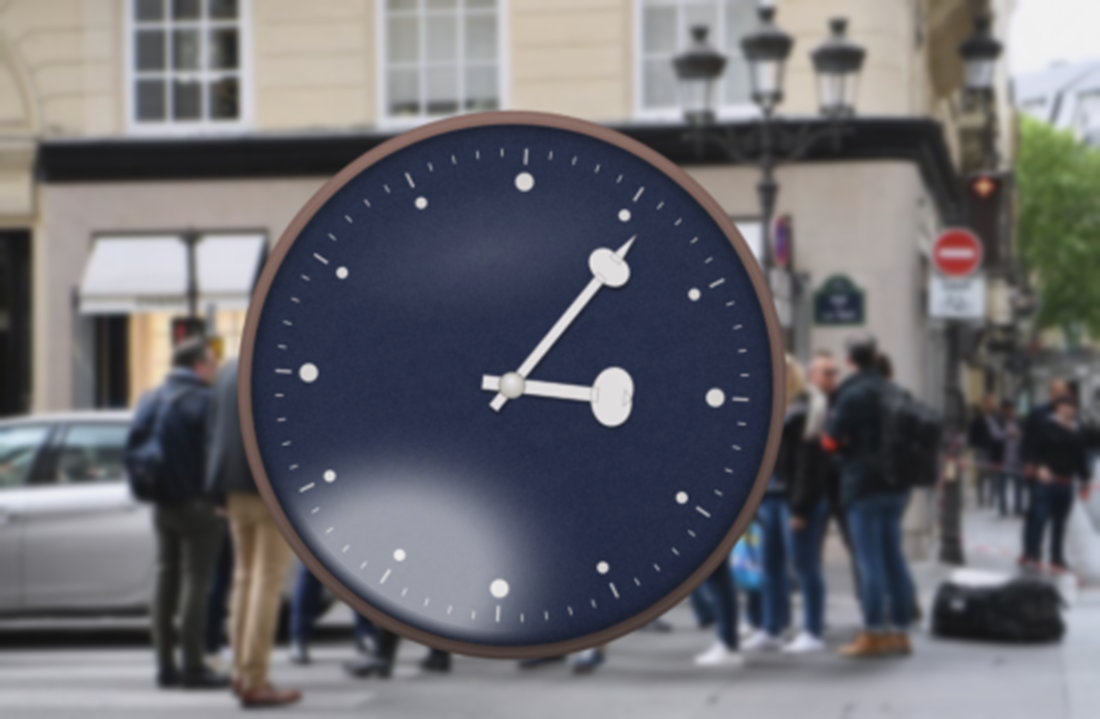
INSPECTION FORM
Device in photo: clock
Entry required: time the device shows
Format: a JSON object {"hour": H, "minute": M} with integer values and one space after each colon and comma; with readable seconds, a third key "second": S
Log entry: {"hour": 3, "minute": 6}
